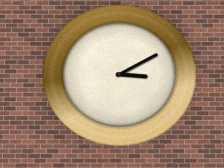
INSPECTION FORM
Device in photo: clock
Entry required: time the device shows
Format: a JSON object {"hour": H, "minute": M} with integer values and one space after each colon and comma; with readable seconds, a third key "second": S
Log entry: {"hour": 3, "minute": 10}
